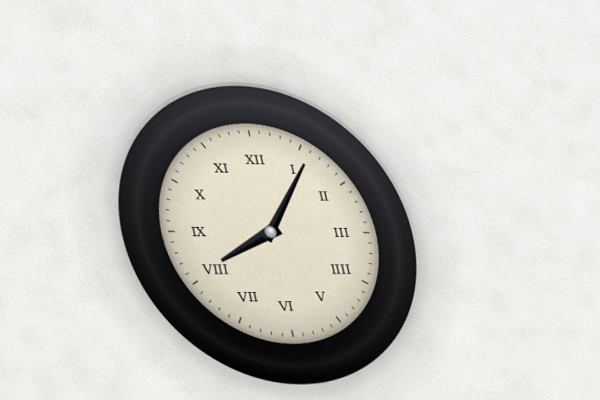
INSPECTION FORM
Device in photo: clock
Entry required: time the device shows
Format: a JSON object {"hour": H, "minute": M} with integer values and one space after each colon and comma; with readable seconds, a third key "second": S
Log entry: {"hour": 8, "minute": 6}
